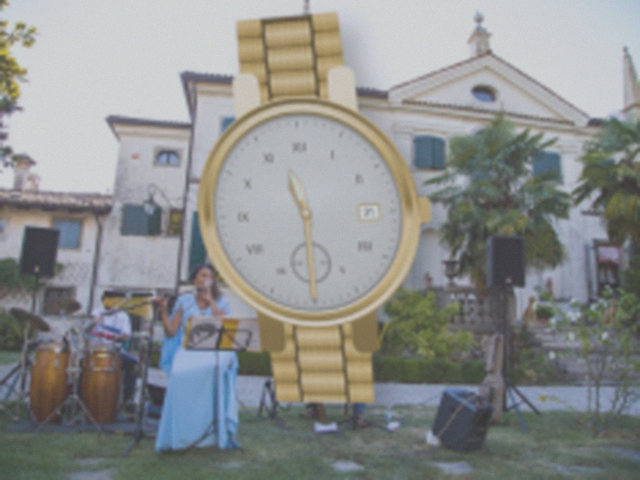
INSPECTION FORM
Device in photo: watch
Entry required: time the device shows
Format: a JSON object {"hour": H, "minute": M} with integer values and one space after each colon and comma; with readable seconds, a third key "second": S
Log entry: {"hour": 11, "minute": 30}
